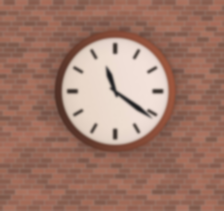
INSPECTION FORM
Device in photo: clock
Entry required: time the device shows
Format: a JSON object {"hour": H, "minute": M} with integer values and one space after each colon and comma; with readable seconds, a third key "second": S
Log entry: {"hour": 11, "minute": 21}
